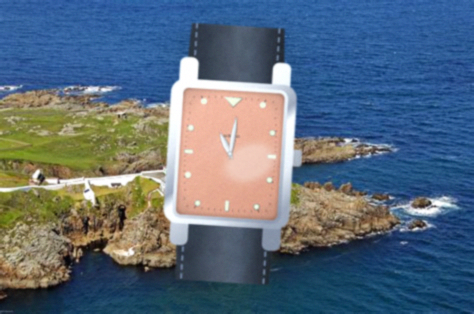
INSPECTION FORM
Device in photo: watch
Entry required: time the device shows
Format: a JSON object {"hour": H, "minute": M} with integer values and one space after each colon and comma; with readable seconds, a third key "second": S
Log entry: {"hour": 11, "minute": 1}
